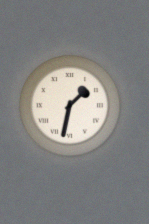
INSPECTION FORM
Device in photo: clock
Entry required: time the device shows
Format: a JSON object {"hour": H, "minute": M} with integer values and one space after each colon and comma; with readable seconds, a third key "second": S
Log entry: {"hour": 1, "minute": 32}
